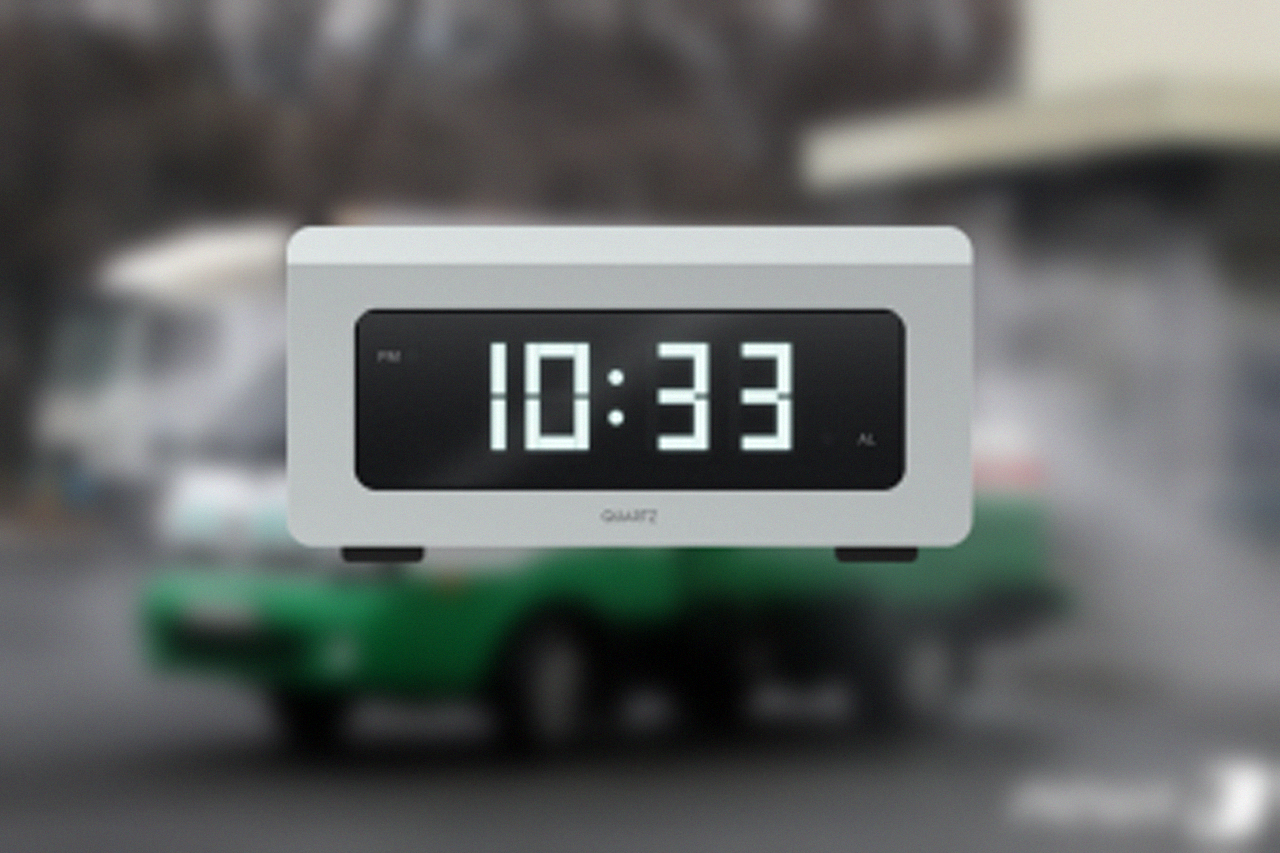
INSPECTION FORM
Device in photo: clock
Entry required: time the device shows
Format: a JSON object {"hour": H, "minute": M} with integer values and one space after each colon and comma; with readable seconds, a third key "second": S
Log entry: {"hour": 10, "minute": 33}
